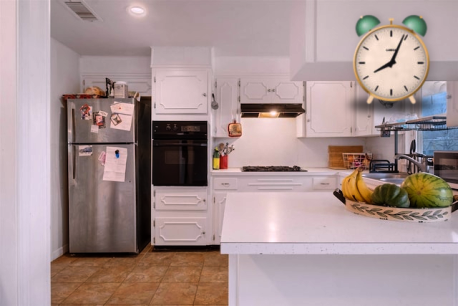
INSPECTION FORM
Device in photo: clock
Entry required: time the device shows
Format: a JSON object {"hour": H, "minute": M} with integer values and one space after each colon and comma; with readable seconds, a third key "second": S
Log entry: {"hour": 8, "minute": 4}
